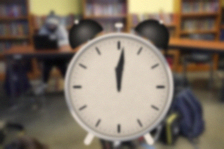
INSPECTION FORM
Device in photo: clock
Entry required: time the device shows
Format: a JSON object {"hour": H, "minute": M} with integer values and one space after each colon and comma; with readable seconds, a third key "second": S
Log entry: {"hour": 12, "minute": 1}
